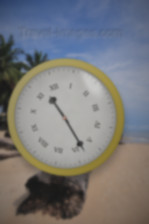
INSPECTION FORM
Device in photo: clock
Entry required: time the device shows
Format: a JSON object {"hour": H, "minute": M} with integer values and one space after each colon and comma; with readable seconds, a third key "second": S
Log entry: {"hour": 11, "minute": 28}
